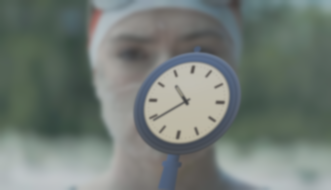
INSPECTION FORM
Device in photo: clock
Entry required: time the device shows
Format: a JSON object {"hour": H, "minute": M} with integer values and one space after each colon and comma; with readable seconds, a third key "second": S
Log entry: {"hour": 10, "minute": 39}
